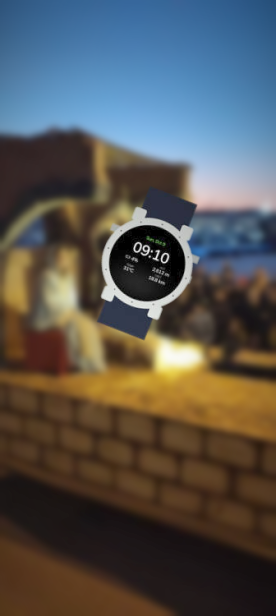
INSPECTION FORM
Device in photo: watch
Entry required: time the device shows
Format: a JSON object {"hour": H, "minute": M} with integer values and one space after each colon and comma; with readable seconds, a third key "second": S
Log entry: {"hour": 9, "minute": 10}
